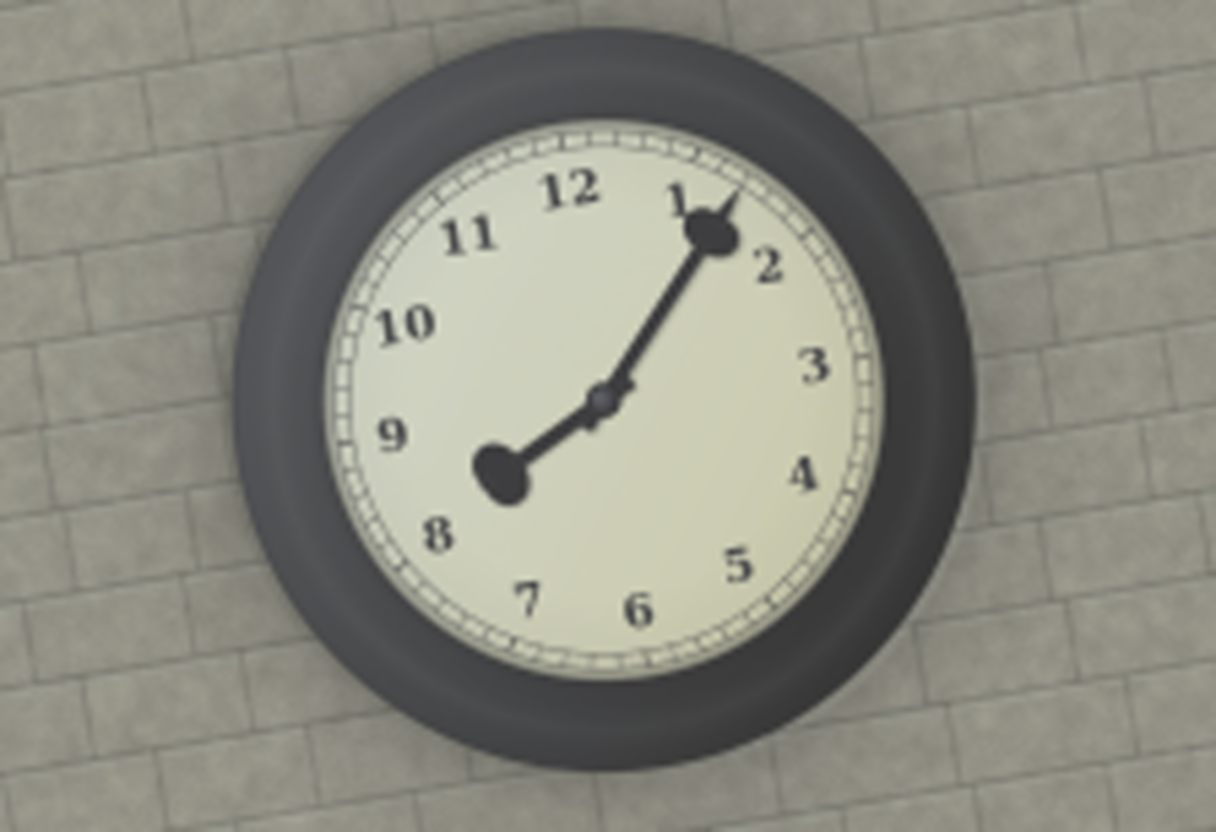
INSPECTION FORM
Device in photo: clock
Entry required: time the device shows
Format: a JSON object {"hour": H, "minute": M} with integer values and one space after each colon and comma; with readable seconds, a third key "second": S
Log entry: {"hour": 8, "minute": 7}
